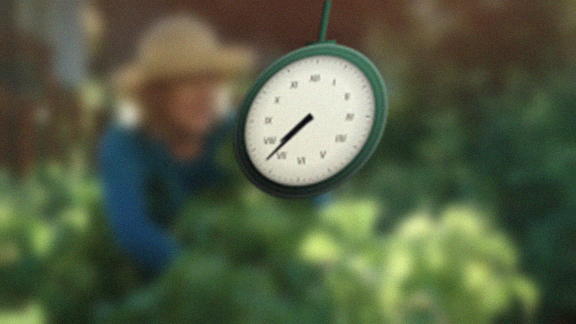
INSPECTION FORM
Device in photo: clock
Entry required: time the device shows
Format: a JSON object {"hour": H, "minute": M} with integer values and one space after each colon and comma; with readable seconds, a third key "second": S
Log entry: {"hour": 7, "minute": 37}
